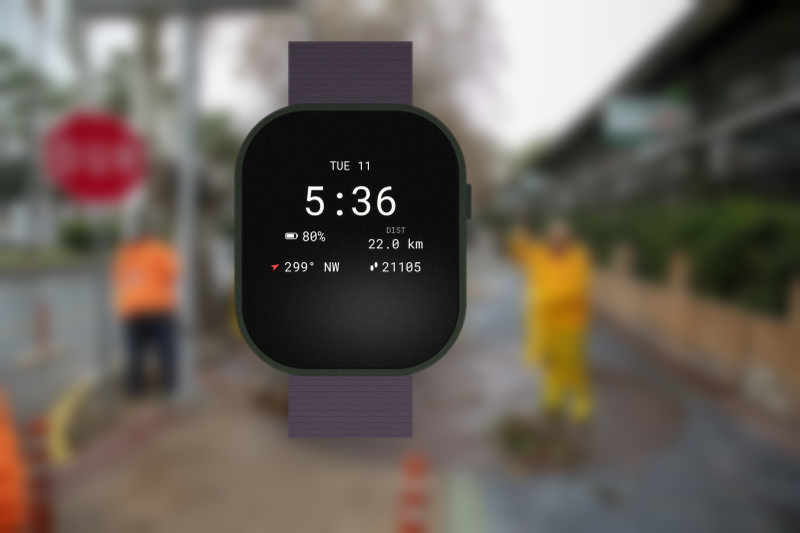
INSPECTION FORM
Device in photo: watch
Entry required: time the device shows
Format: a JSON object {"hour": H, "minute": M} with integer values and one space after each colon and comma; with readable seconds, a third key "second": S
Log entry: {"hour": 5, "minute": 36}
